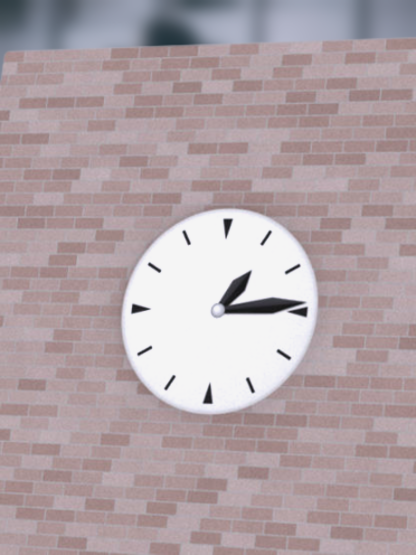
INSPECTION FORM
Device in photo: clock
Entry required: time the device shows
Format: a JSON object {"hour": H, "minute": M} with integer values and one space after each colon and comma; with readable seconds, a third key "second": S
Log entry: {"hour": 1, "minute": 14}
